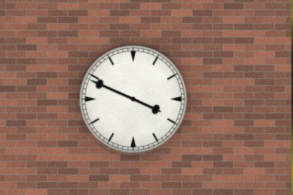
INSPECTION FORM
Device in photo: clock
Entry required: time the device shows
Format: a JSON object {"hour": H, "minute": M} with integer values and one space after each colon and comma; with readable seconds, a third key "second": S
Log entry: {"hour": 3, "minute": 49}
